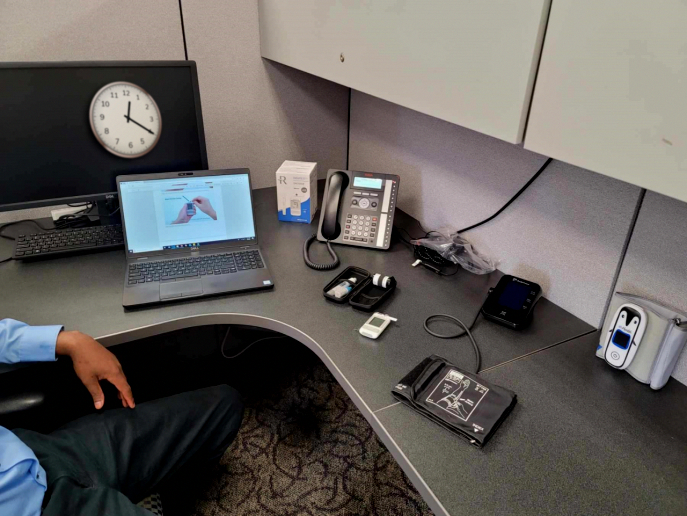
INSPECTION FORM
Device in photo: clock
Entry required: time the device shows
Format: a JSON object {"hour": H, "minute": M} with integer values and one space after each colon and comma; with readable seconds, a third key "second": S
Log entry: {"hour": 12, "minute": 20}
